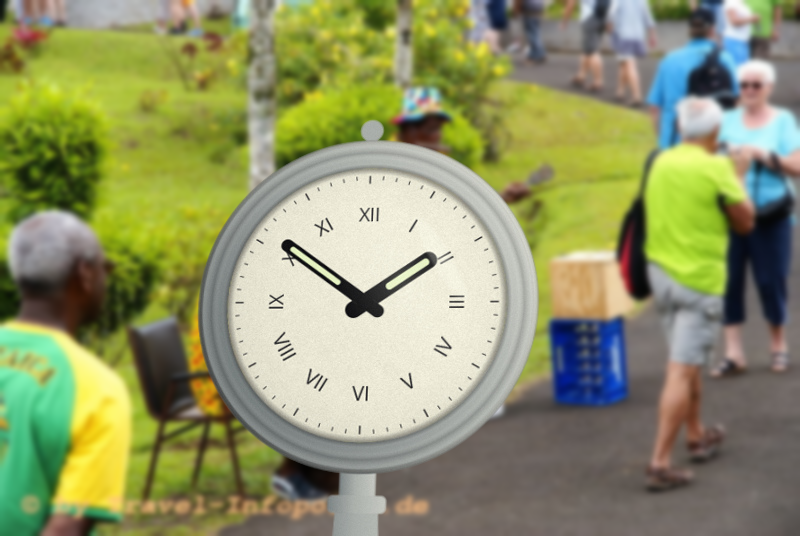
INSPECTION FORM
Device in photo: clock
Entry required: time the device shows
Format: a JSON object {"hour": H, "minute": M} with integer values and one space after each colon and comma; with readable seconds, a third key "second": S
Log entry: {"hour": 1, "minute": 51}
